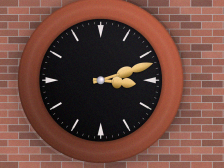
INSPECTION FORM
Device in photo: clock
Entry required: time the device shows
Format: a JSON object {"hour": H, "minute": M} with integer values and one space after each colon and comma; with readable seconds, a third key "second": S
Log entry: {"hour": 3, "minute": 12}
